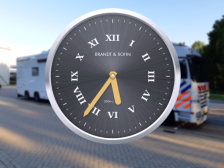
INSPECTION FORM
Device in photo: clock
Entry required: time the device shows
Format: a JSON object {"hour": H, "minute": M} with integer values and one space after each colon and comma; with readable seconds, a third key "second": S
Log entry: {"hour": 5, "minute": 36}
